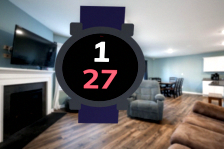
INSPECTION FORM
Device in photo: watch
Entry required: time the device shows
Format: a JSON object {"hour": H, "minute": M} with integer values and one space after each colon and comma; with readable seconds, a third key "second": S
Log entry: {"hour": 1, "minute": 27}
